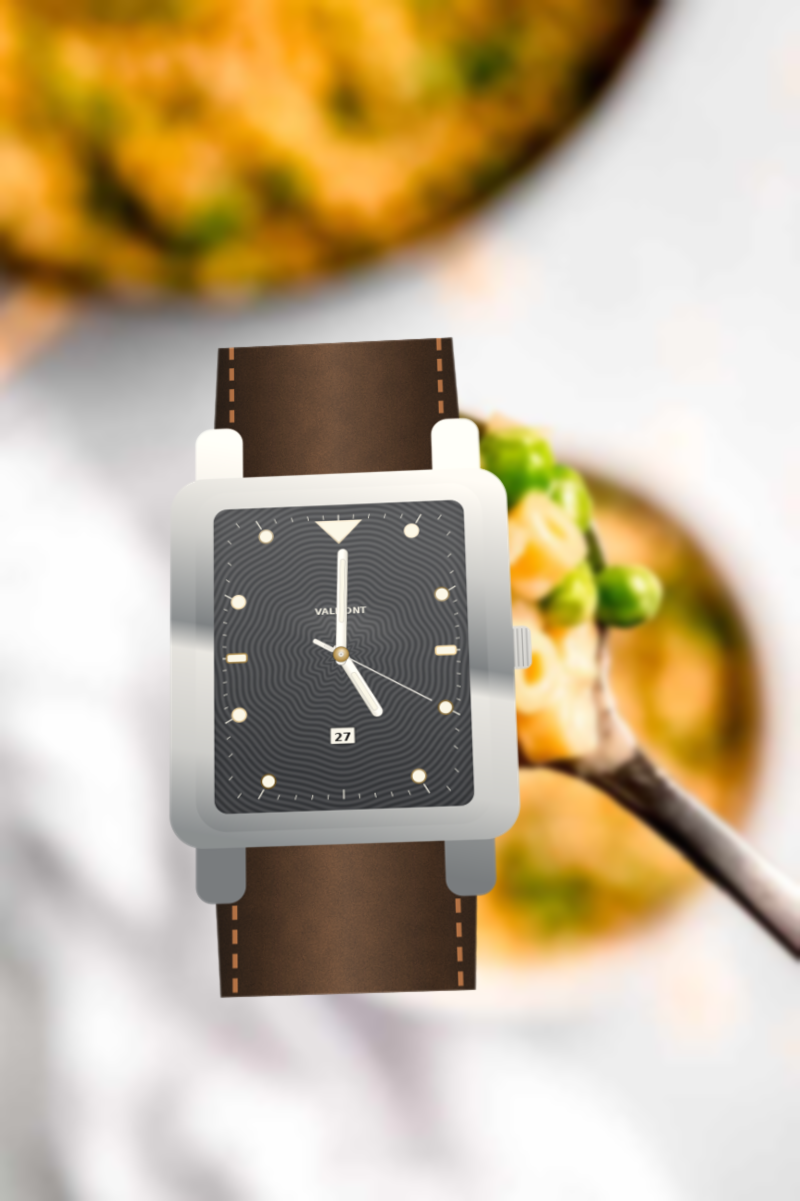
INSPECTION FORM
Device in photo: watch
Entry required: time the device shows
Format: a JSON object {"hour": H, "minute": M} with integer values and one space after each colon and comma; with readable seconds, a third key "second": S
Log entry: {"hour": 5, "minute": 0, "second": 20}
